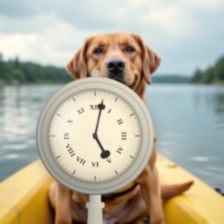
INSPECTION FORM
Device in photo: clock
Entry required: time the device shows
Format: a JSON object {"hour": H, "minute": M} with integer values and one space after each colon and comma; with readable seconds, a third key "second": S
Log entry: {"hour": 5, "minute": 2}
